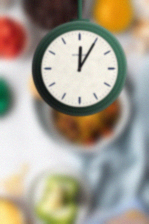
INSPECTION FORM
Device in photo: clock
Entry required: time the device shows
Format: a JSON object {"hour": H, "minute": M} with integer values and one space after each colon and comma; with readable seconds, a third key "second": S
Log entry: {"hour": 12, "minute": 5}
